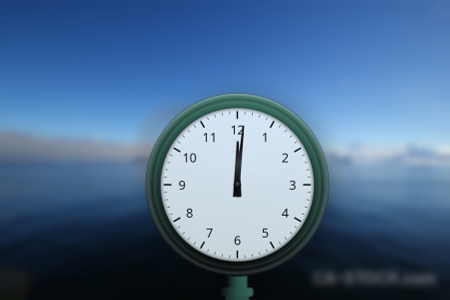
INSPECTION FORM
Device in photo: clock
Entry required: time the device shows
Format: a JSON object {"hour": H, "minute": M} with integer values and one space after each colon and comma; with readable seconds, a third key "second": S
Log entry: {"hour": 12, "minute": 1}
